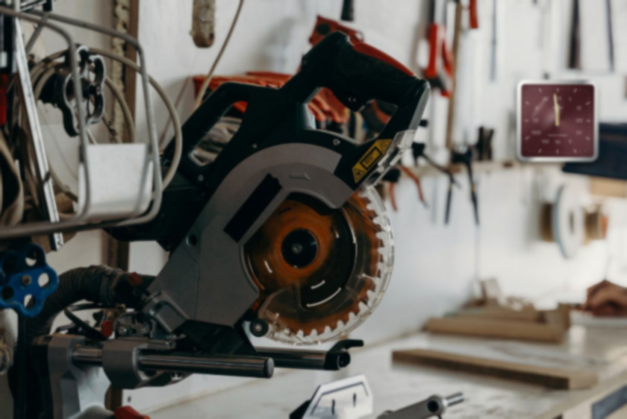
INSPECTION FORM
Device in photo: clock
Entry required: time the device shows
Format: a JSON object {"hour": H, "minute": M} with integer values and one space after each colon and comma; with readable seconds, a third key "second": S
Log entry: {"hour": 11, "minute": 59}
